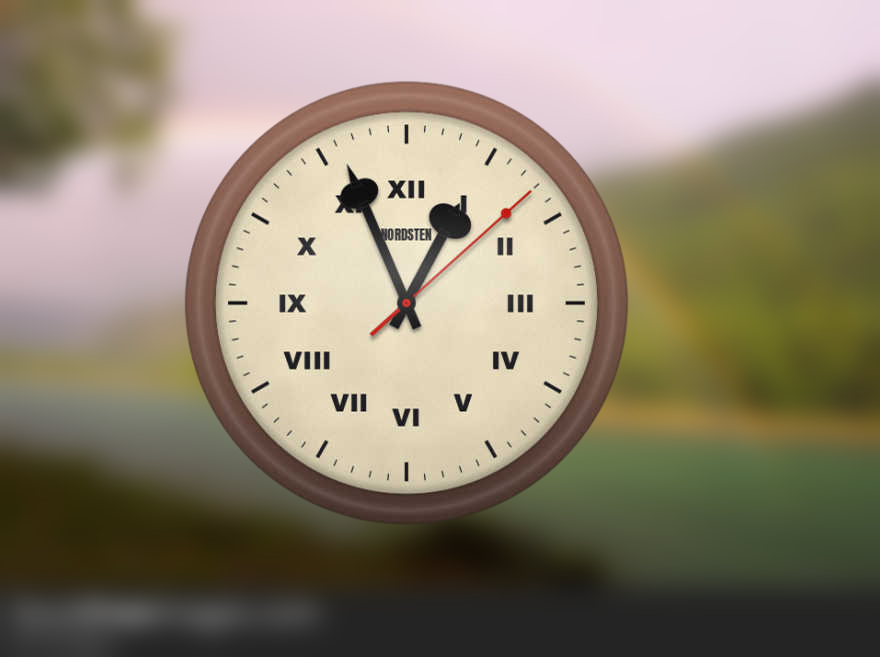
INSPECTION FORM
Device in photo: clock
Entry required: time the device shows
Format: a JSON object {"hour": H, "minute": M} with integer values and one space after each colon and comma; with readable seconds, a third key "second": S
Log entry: {"hour": 12, "minute": 56, "second": 8}
